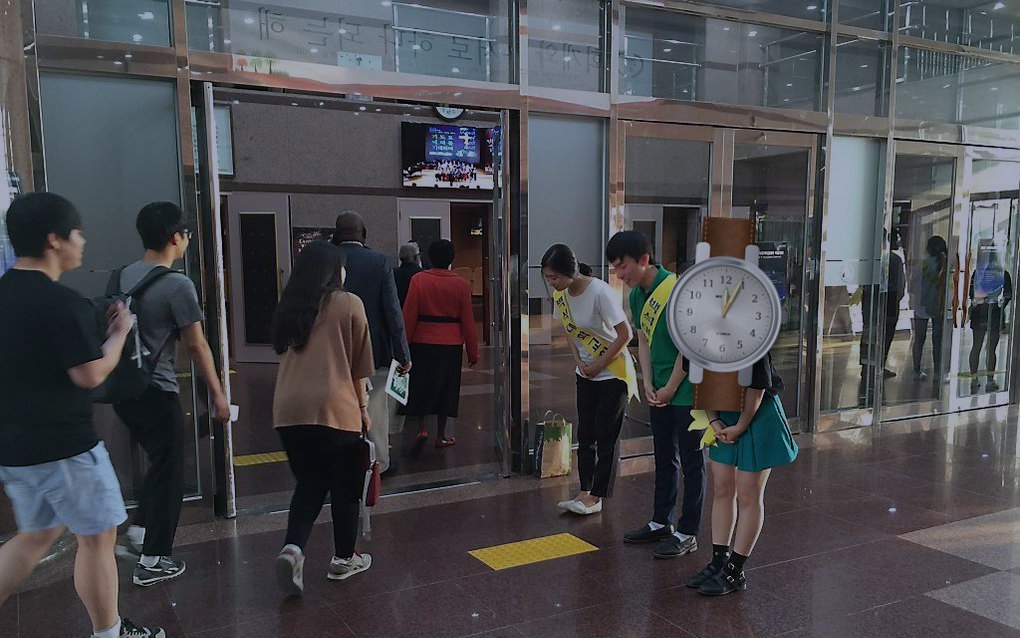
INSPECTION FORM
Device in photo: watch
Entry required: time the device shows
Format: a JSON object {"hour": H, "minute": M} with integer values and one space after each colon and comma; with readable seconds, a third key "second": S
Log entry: {"hour": 12, "minute": 4}
